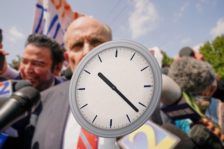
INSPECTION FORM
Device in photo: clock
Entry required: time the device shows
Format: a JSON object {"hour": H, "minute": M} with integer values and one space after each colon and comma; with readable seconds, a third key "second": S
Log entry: {"hour": 10, "minute": 22}
